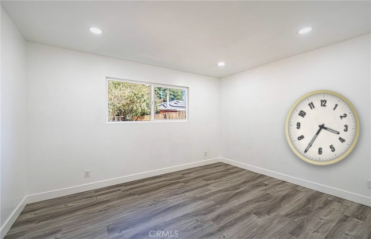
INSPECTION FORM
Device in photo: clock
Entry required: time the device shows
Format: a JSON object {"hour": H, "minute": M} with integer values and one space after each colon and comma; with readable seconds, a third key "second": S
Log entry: {"hour": 3, "minute": 35}
